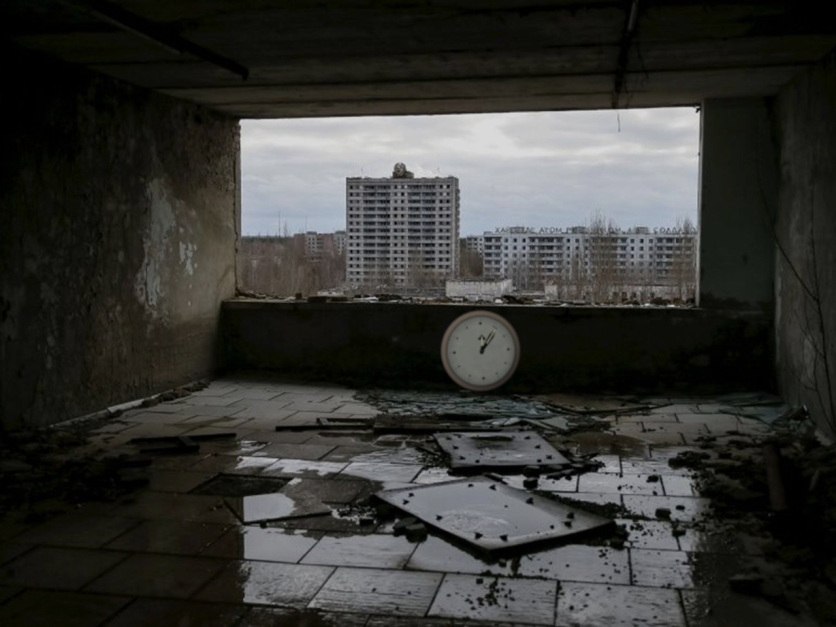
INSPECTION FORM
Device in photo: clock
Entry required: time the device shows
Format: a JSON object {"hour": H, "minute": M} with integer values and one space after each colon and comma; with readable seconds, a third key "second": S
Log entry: {"hour": 12, "minute": 6}
